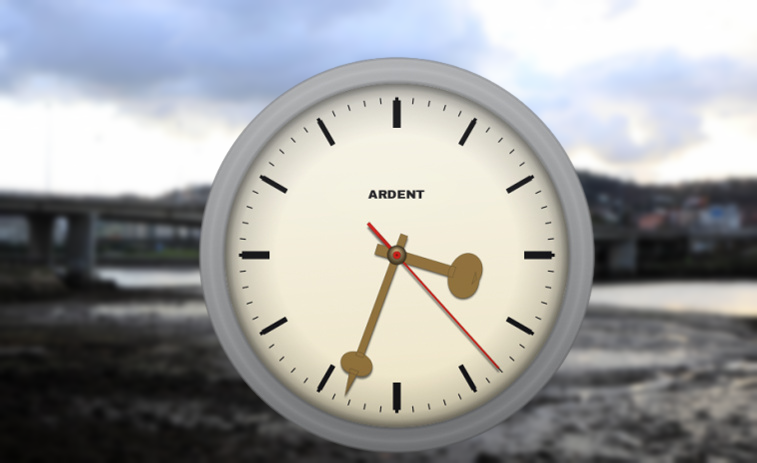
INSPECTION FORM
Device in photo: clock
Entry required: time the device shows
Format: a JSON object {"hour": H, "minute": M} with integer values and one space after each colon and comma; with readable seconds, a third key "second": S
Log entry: {"hour": 3, "minute": 33, "second": 23}
